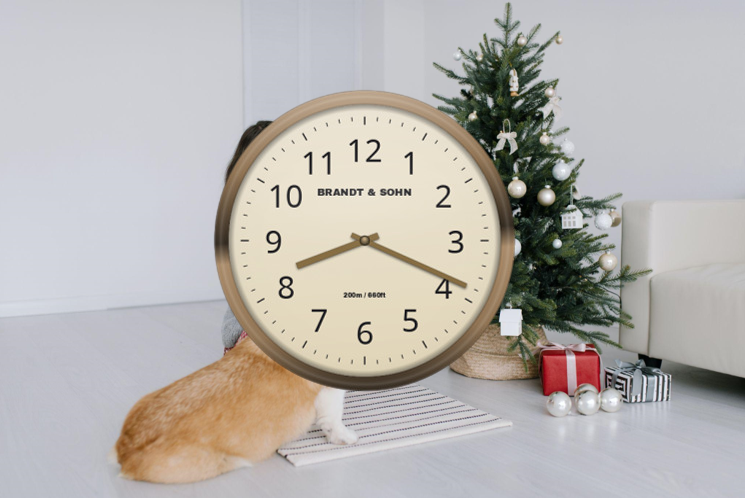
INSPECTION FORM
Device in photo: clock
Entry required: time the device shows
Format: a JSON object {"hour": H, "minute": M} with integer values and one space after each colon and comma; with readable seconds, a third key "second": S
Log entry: {"hour": 8, "minute": 19}
